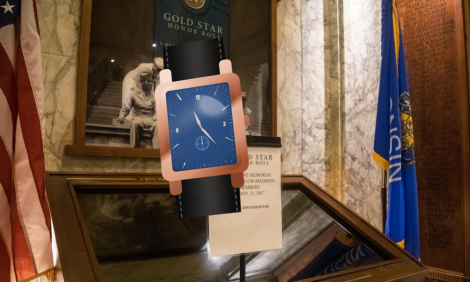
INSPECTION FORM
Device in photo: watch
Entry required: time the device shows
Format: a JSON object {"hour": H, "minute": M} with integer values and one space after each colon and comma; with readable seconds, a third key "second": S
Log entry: {"hour": 11, "minute": 24}
